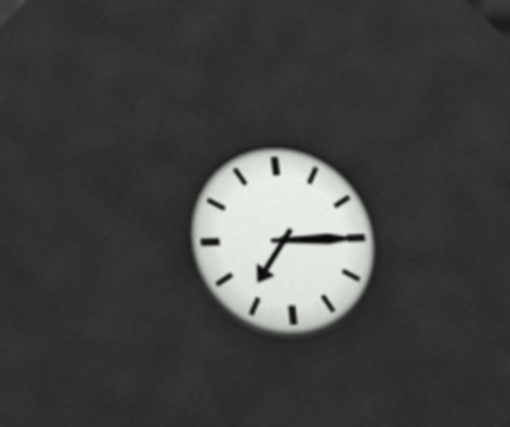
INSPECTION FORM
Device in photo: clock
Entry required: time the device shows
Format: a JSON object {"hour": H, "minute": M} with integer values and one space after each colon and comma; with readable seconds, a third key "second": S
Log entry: {"hour": 7, "minute": 15}
